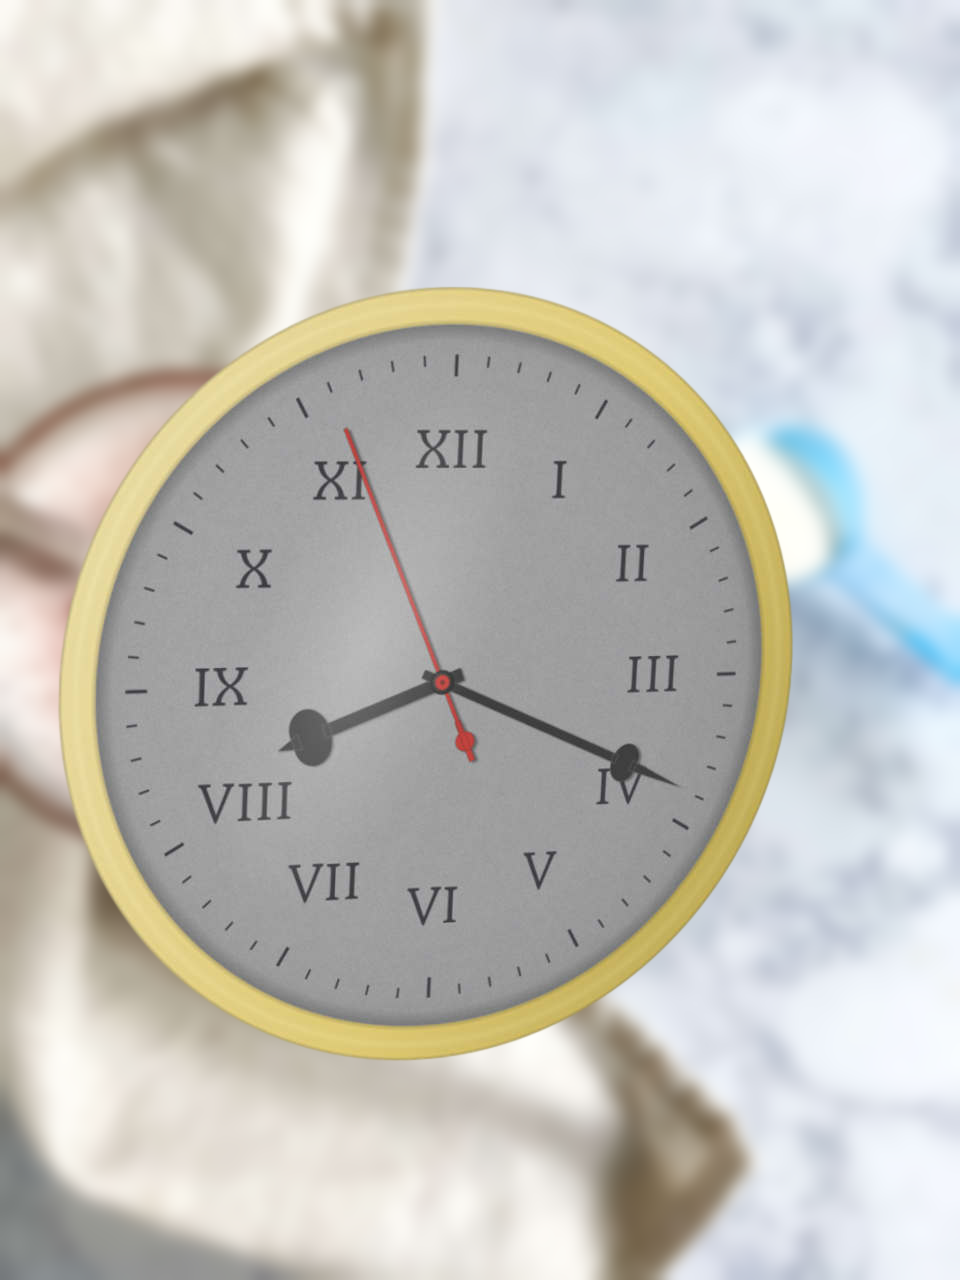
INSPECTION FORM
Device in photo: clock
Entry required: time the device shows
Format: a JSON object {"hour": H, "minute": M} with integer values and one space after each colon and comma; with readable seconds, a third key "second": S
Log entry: {"hour": 8, "minute": 18, "second": 56}
